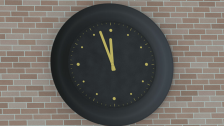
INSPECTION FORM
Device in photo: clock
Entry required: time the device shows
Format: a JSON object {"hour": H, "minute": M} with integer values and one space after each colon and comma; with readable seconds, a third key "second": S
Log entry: {"hour": 11, "minute": 57}
